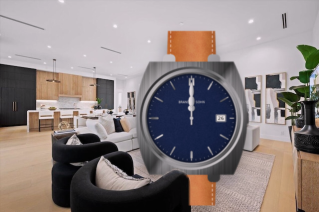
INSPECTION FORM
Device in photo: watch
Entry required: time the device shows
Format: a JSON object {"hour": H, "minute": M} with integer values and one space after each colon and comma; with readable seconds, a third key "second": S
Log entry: {"hour": 12, "minute": 0}
